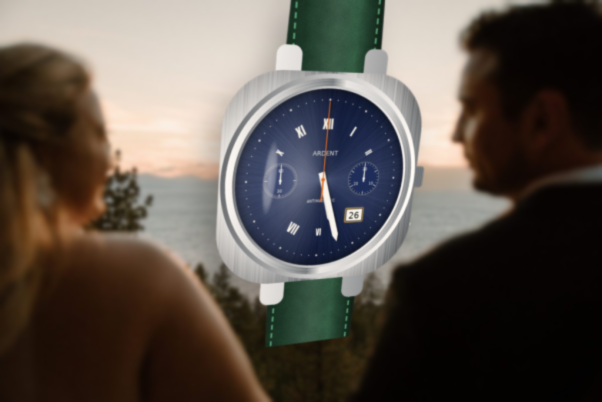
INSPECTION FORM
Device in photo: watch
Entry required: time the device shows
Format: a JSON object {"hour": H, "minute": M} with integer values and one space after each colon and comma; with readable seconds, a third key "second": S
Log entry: {"hour": 5, "minute": 27}
